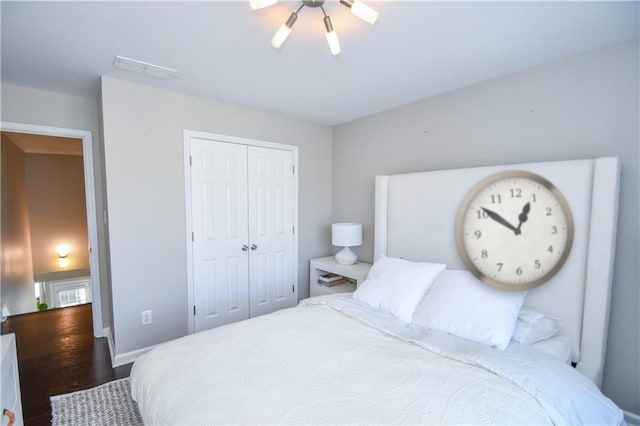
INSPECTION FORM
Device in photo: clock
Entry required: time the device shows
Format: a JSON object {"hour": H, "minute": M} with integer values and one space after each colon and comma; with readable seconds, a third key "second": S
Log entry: {"hour": 12, "minute": 51}
